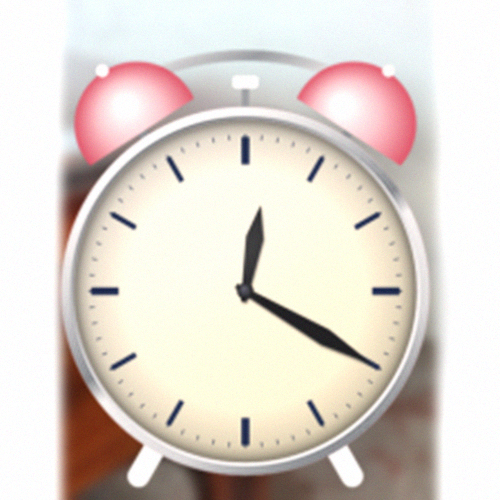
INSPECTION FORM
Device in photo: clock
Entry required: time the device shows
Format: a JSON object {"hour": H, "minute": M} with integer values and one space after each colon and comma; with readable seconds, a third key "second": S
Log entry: {"hour": 12, "minute": 20}
